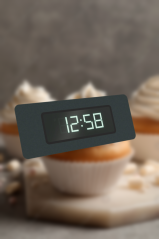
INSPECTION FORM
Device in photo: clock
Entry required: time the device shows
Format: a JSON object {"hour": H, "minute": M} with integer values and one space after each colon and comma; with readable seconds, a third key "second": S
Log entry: {"hour": 12, "minute": 58}
